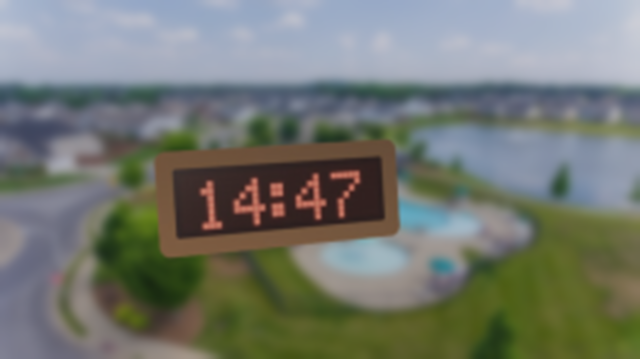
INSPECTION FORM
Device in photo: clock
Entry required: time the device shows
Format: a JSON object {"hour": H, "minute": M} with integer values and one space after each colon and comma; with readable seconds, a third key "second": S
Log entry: {"hour": 14, "minute": 47}
